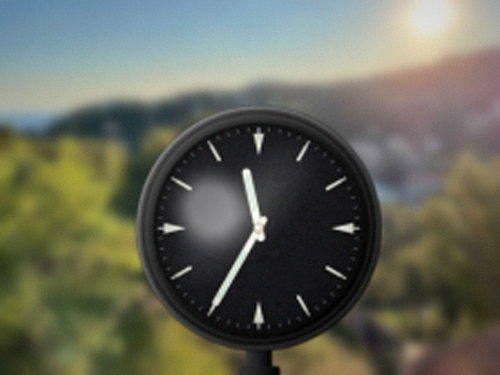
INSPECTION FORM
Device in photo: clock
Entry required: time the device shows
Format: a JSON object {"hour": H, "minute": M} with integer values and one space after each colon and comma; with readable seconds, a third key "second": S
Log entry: {"hour": 11, "minute": 35}
